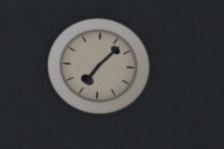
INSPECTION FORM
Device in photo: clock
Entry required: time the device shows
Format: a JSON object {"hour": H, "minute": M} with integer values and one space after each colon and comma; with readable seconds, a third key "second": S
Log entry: {"hour": 7, "minute": 7}
